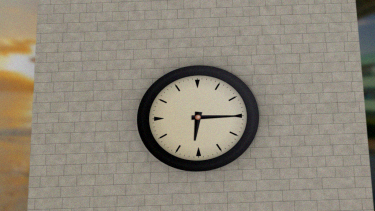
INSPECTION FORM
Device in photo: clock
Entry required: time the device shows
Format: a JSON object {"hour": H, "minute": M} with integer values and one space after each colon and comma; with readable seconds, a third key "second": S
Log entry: {"hour": 6, "minute": 15}
